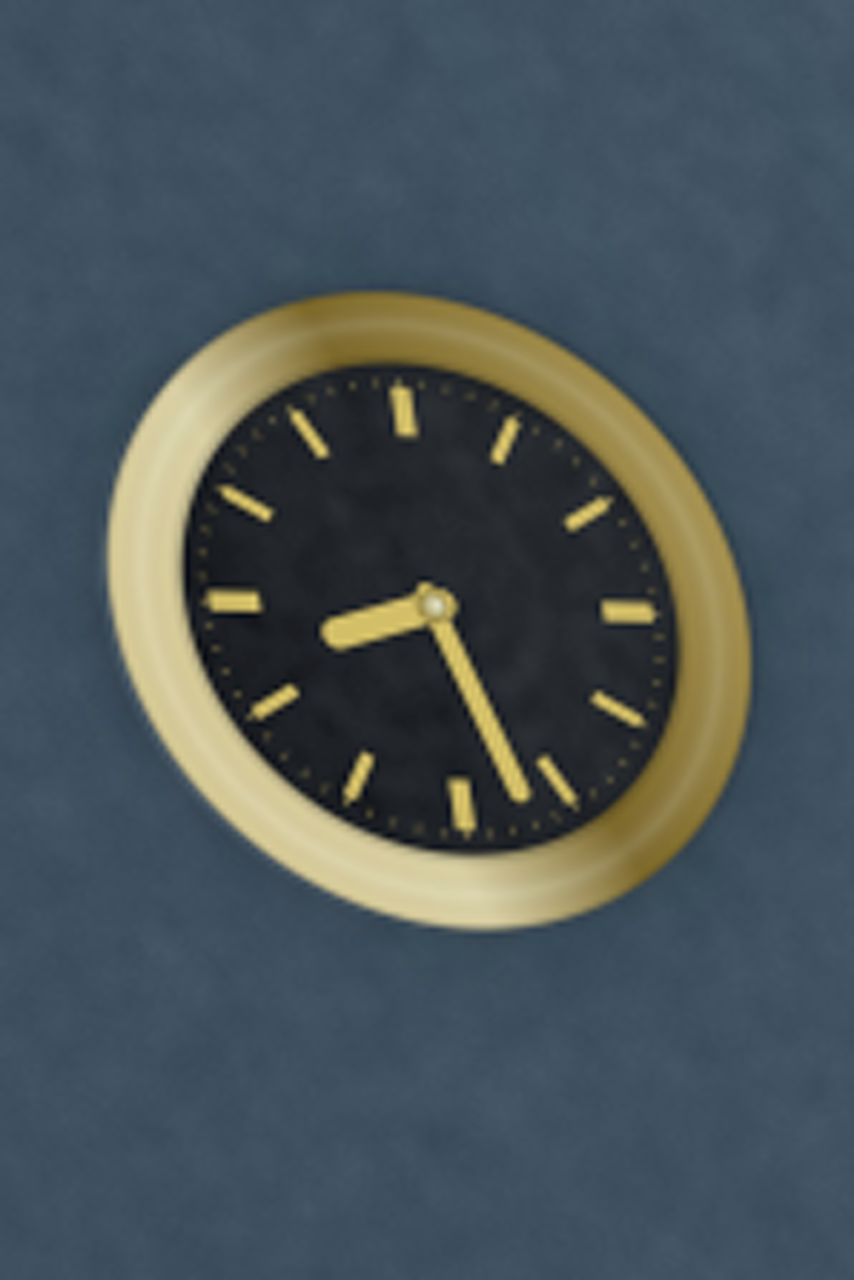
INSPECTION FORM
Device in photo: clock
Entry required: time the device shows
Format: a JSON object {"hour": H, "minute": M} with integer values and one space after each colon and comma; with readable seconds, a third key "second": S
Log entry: {"hour": 8, "minute": 27}
